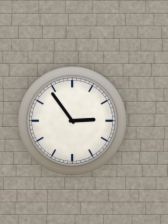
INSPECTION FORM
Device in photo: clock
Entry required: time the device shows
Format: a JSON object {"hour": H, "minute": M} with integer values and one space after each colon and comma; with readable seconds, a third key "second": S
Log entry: {"hour": 2, "minute": 54}
